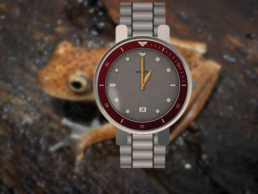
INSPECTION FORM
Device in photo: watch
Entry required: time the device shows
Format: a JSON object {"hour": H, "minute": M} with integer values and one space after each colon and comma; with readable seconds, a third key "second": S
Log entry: {"hour": 1, "minute": 0}
